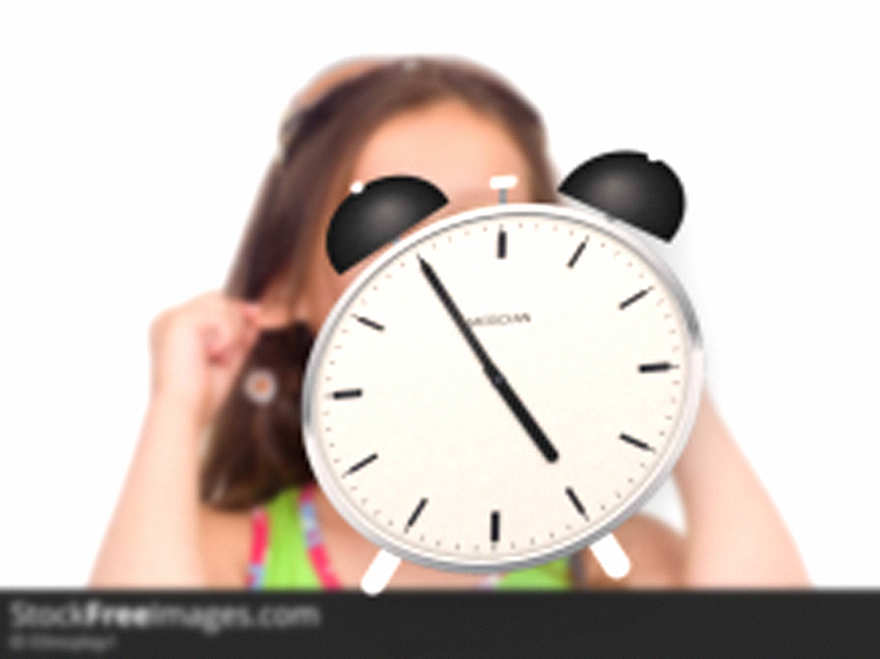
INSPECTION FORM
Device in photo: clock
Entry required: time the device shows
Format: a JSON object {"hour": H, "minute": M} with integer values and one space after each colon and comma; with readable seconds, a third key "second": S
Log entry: {"hour": 4, "minute": 55}
